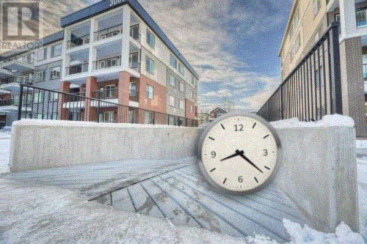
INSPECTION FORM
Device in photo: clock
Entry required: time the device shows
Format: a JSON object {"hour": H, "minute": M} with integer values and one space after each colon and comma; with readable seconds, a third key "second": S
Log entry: {"hour": 8, "minute": 22}
